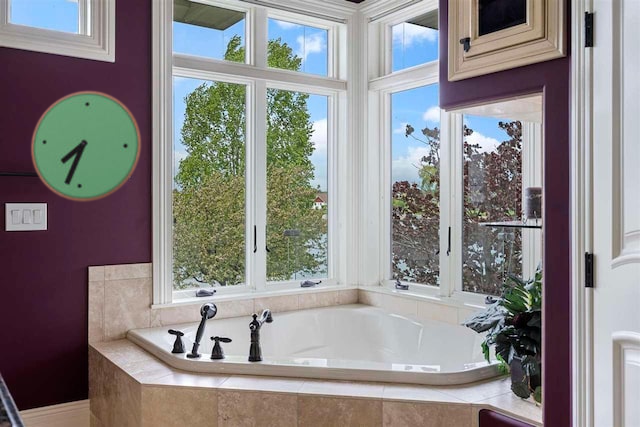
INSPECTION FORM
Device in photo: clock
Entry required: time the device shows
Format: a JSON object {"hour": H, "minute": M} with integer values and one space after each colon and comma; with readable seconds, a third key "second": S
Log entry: {"hour": 7, "minute": 33}
